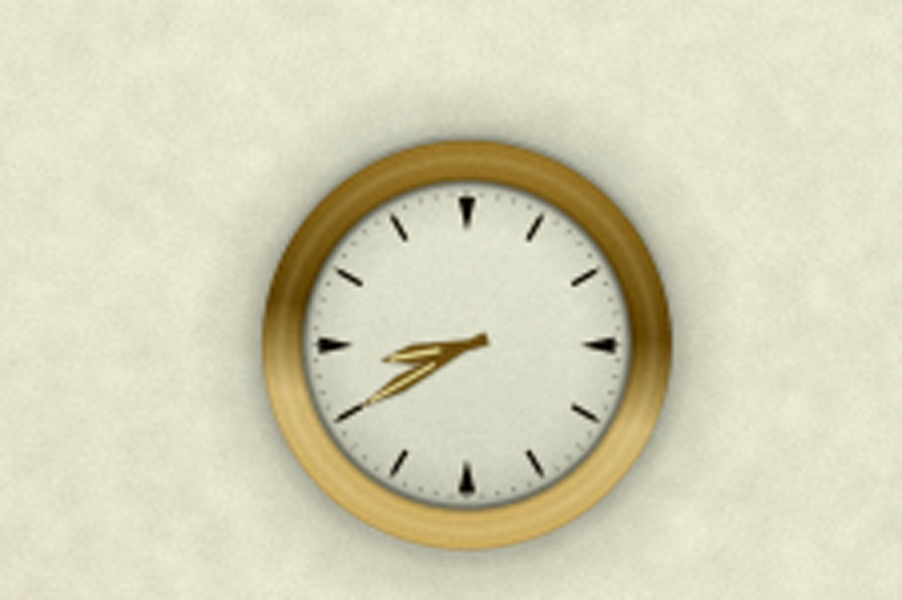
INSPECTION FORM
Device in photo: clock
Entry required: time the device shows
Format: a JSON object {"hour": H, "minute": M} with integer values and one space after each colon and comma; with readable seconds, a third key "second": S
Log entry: {"hour": 8, "minute": 40}
